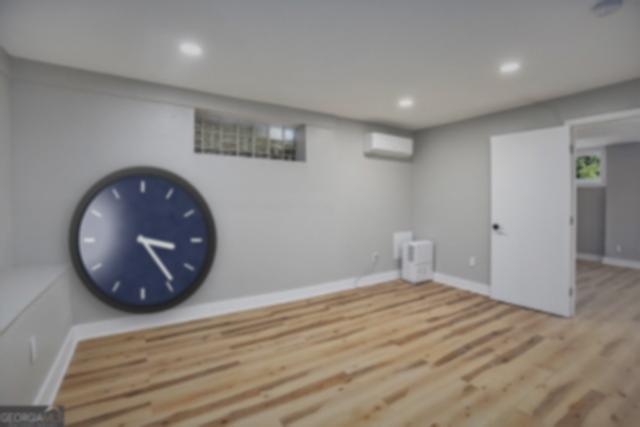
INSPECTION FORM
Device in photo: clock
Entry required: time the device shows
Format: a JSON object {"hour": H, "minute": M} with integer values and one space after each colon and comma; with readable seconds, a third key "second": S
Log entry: {"hour": 3, "minute": 24}
